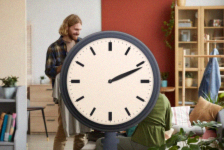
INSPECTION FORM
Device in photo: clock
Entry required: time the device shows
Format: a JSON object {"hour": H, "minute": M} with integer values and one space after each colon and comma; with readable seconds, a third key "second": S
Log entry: {"hour": 2, "minute": 11}
